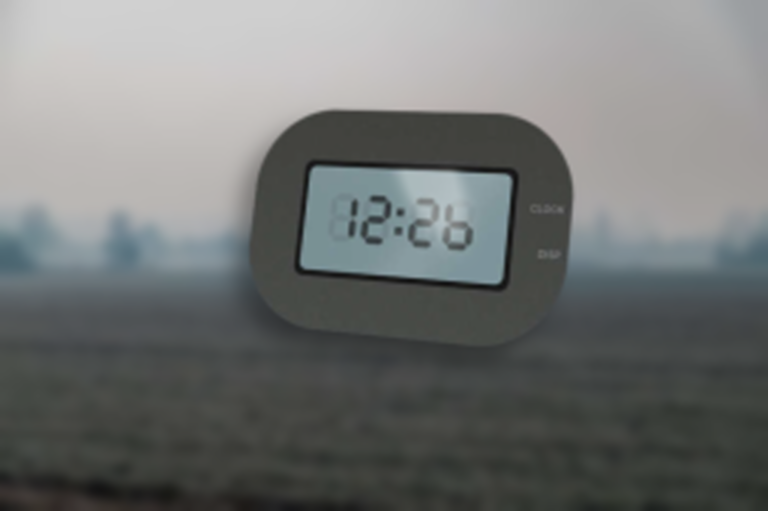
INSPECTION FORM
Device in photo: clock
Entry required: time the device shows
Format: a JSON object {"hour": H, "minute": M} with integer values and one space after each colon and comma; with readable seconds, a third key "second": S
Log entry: {"hour": 12, "minute": 26}
